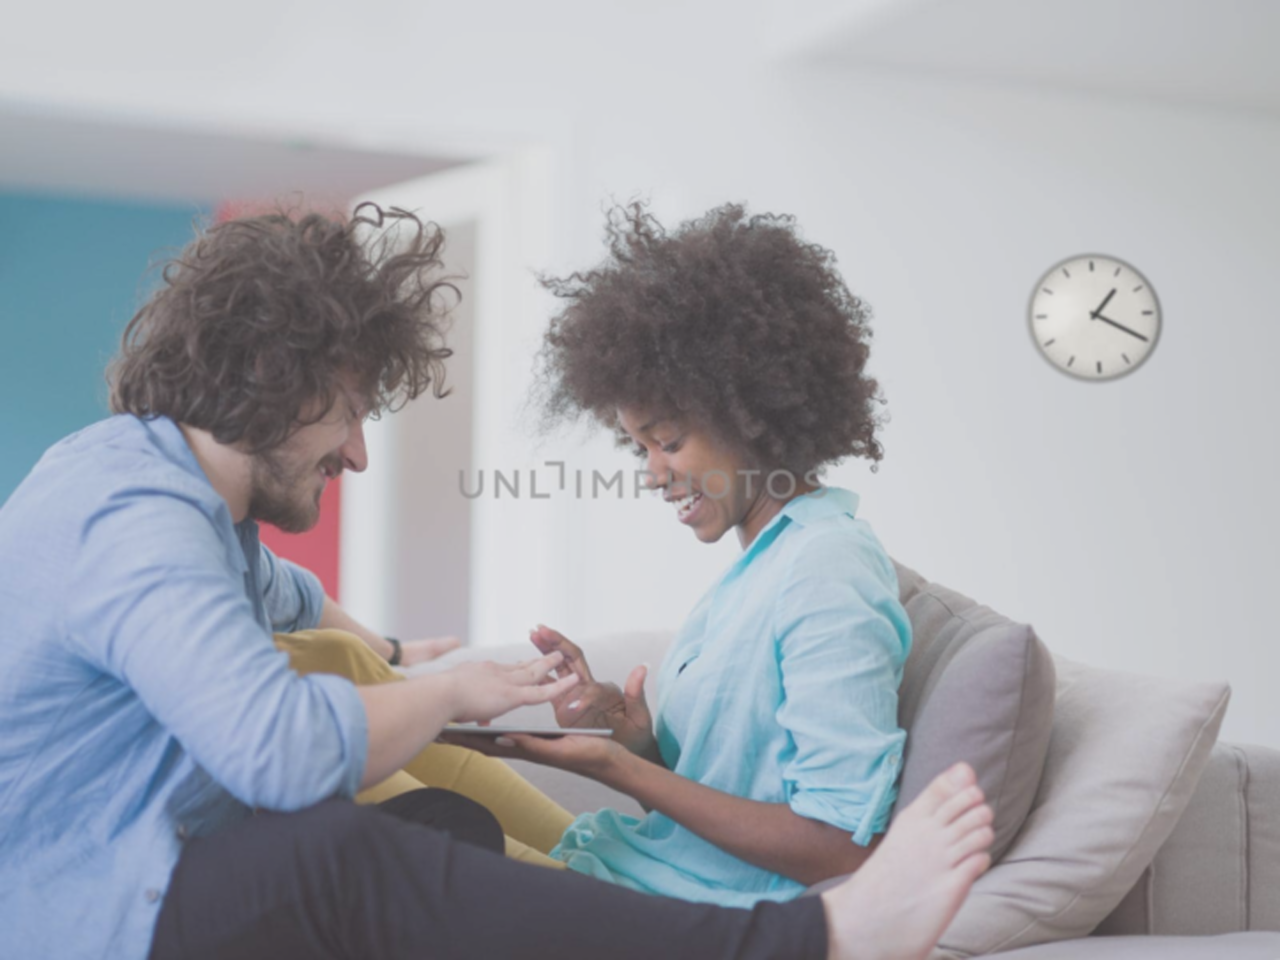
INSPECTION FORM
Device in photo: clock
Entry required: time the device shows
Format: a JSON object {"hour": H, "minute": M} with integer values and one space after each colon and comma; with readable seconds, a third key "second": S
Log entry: {"hour": 1, "minute": 20}
